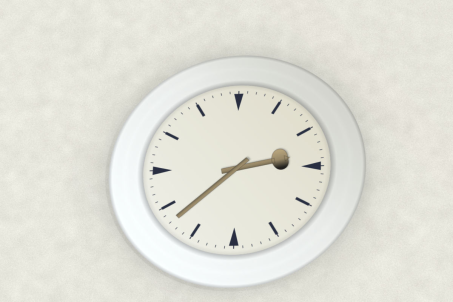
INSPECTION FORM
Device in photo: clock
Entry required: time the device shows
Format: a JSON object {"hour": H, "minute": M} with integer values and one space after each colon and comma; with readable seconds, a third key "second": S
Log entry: {"hour": 2, "minute": 38}
